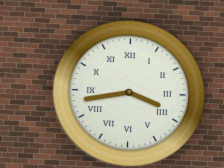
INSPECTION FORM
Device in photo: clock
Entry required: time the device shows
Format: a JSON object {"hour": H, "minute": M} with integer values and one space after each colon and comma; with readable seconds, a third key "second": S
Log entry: {"hour": 3, "minute": 43}
